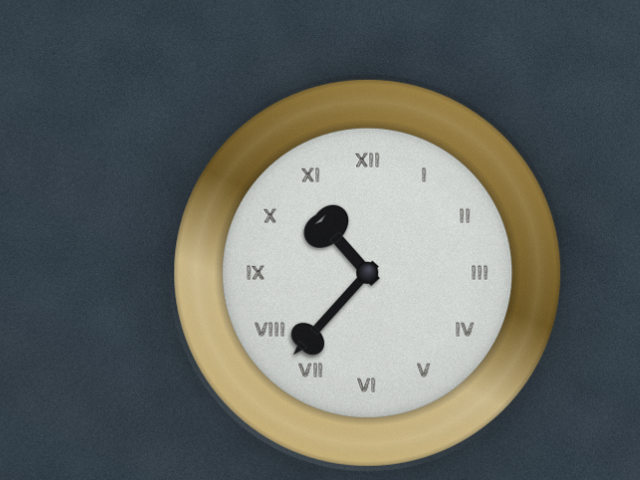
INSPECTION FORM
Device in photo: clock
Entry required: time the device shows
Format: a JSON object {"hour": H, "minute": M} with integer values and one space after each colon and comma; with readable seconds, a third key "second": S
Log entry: {"hour": 10, "minute": 37}
